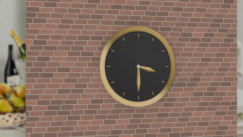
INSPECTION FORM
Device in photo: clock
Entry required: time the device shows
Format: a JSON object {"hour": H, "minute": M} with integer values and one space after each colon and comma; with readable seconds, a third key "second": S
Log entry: {"hour": 3, "minute": 30}
